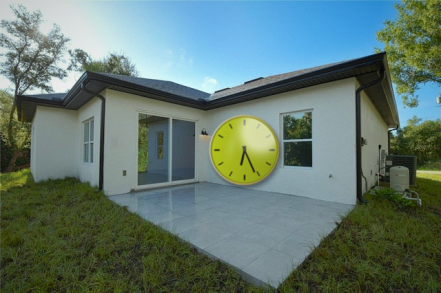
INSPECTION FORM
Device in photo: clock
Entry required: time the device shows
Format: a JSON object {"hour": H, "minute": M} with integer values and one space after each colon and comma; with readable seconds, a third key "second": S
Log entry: {"hour": 6, "minute": 26}
